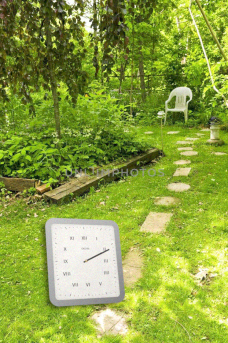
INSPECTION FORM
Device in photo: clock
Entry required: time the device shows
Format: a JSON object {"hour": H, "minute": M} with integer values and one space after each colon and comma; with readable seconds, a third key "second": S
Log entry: {"hour": 2, "minute": 11}
